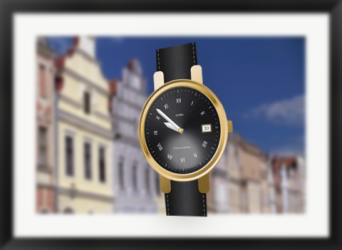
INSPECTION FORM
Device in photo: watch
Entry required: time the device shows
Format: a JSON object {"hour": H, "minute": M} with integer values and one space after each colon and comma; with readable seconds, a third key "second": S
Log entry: {"hour": 9, "minute": 52}
